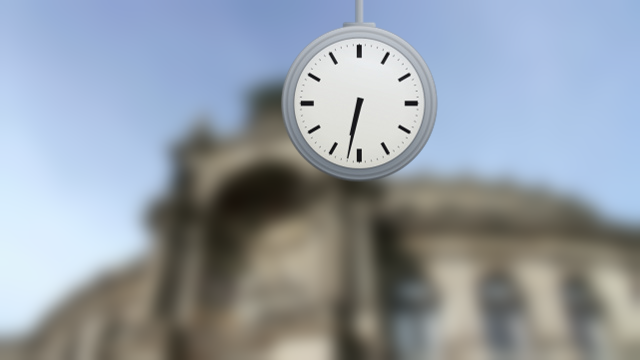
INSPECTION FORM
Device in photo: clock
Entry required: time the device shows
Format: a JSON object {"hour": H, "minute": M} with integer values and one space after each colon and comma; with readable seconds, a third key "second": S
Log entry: {"hour": 6, "minute": 32}
